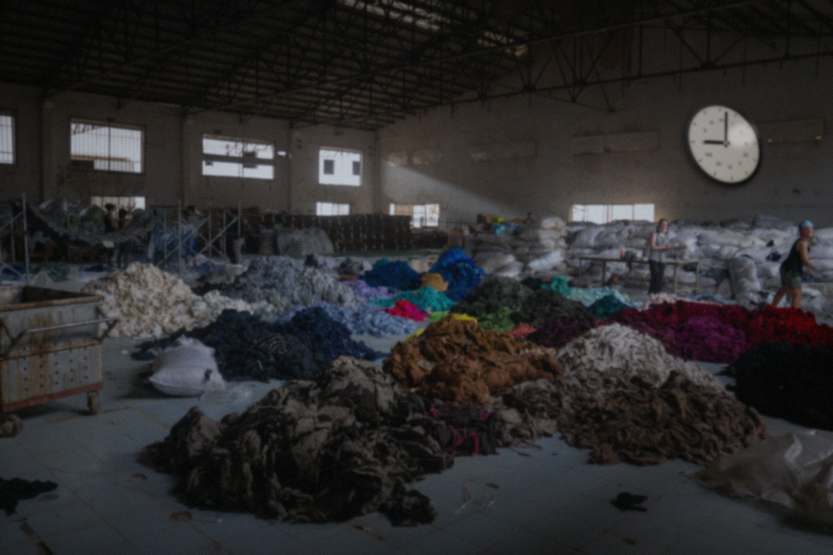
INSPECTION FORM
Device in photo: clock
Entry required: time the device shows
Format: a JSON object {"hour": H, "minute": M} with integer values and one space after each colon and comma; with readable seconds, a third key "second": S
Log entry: {"hour": 9, "minute": 2}
